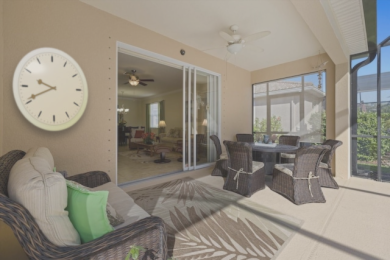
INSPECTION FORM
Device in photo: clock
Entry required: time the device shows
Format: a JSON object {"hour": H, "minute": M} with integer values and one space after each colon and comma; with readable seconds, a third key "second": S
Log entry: {"hour": 9, "minute": 41}
